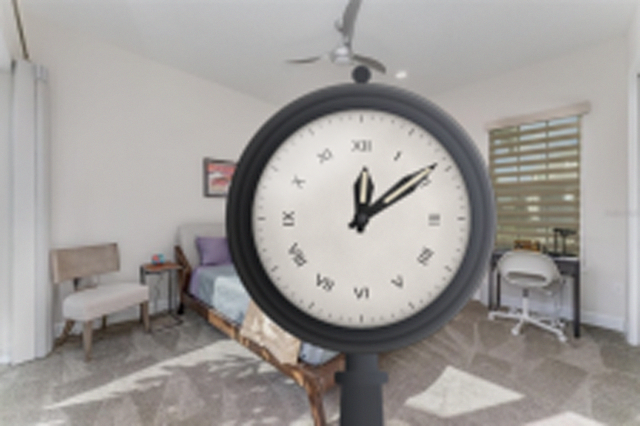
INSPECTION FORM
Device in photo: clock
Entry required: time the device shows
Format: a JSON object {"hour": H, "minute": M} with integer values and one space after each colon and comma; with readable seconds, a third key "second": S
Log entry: {"hour": 12, "minute": 9}
